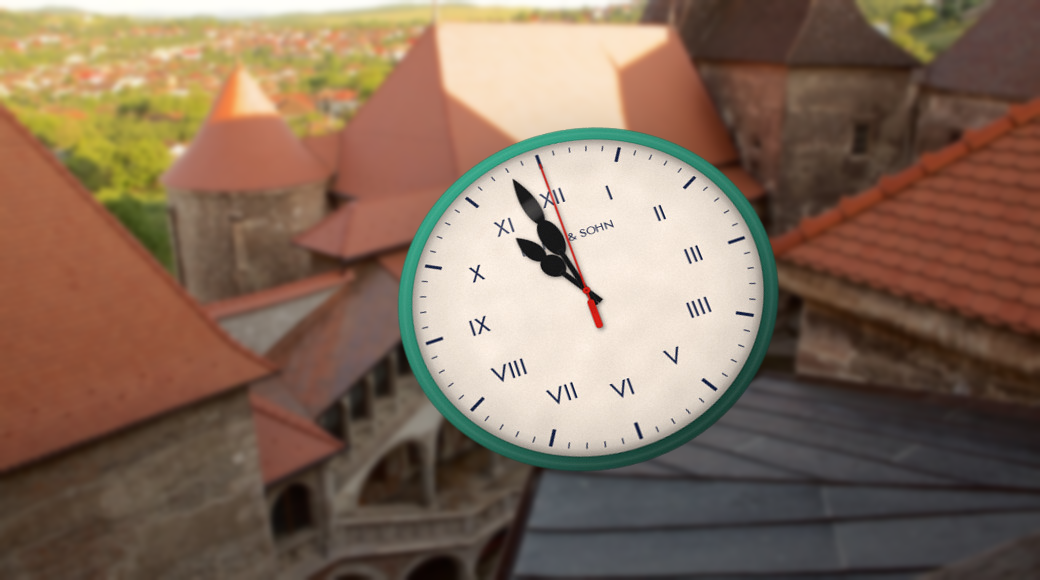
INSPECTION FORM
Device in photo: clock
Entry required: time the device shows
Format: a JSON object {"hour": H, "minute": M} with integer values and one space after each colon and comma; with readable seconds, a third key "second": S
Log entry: {"hour": 10, "minute": 58, "second": 0}
